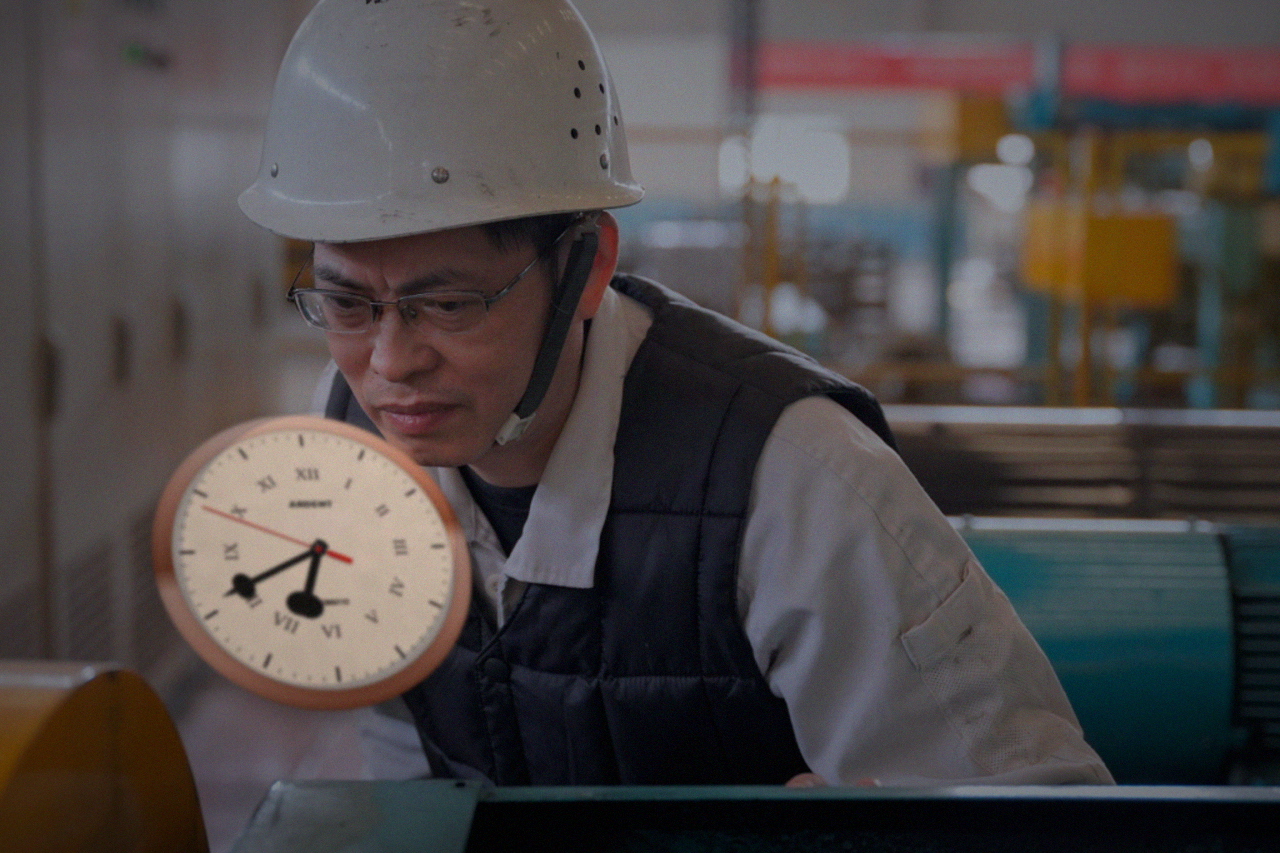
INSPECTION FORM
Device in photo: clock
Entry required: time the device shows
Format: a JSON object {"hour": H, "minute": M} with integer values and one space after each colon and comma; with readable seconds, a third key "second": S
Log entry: {"hour": 6, "minute": 40, "second": 49}
